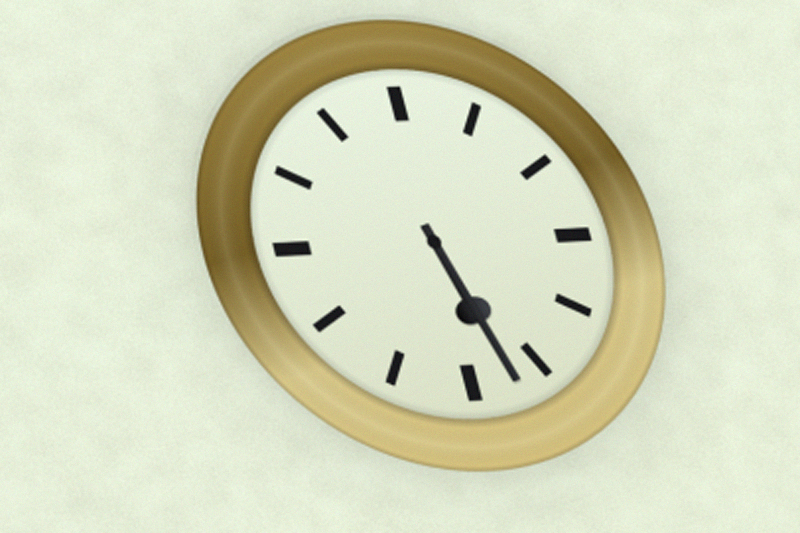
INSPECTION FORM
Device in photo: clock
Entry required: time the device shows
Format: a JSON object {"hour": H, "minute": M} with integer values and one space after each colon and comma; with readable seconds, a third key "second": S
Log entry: {"hour": 5, "minute": 27}
